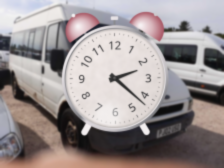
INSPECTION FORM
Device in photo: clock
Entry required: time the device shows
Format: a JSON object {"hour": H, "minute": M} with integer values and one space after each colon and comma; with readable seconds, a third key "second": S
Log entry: {"hour": 2, "minute": 22}
